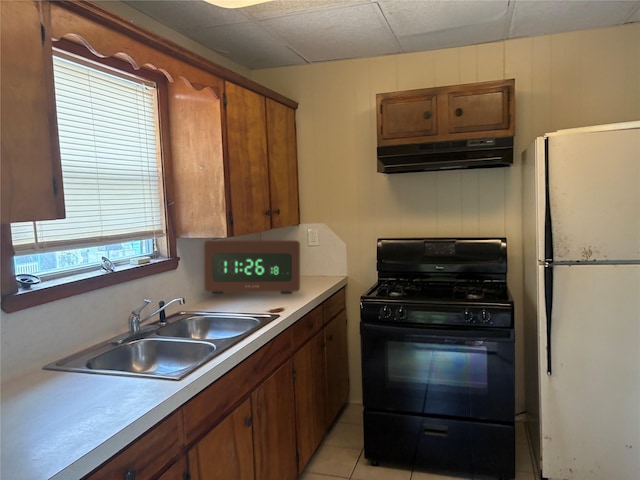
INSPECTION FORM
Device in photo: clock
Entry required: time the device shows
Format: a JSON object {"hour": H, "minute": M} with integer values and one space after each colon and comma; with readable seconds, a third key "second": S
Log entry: {"hour": 11, "minute": 26}
